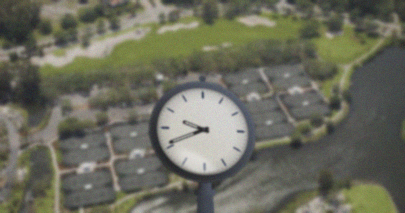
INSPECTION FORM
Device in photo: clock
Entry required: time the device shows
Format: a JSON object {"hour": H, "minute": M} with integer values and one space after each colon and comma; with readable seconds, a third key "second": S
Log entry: {"hour": 9, "minute": 41}
